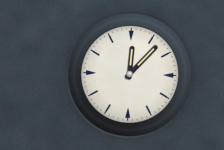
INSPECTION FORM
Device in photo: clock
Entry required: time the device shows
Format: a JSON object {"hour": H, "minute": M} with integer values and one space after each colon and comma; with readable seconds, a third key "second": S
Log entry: {"hour": 12, "minute": 7}
